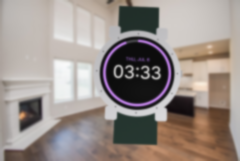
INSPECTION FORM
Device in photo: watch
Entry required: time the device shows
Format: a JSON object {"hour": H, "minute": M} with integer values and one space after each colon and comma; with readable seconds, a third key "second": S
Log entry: {"hour": 3, "minute": 33}
